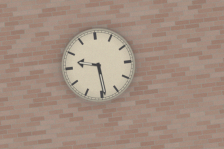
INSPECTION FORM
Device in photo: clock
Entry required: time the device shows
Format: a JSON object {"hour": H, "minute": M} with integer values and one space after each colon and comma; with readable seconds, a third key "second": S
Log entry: {"hour": 9, "minute": 29}
